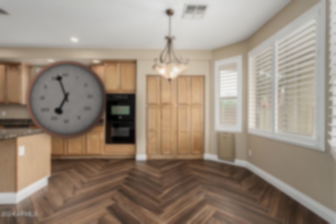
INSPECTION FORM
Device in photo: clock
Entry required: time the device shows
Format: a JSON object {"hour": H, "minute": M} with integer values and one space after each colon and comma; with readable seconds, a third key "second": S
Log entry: {"hour": 6, "minute": 57}
